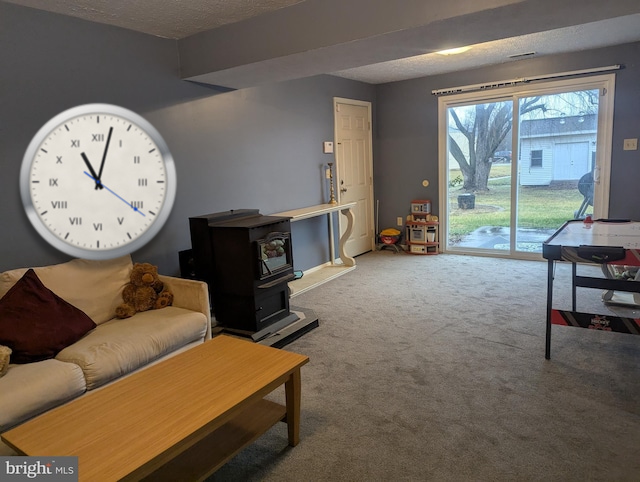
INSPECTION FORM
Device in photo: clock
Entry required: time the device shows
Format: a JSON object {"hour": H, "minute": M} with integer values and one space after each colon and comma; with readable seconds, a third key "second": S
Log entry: {"hour": 11, "minute": 2, "second": 21}
